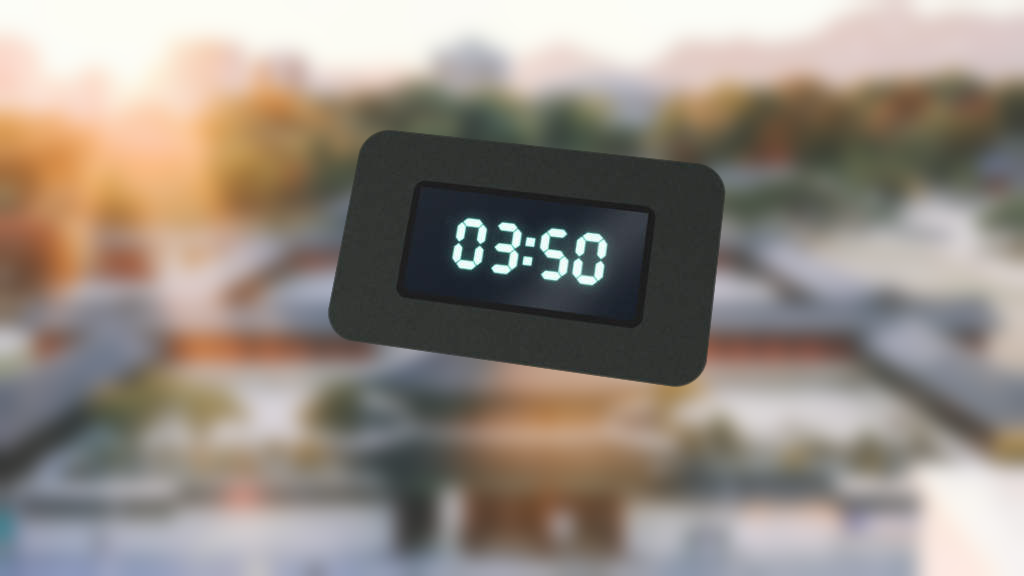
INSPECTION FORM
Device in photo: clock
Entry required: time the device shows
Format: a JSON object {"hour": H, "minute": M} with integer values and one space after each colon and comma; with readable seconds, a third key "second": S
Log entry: {"hour": 3, "minute": 50}
